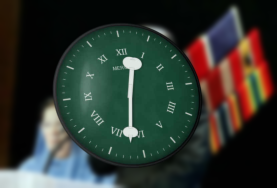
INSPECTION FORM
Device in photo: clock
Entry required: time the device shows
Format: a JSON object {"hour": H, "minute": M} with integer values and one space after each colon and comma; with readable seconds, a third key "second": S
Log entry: {"hour": 12, "minute": 32}
